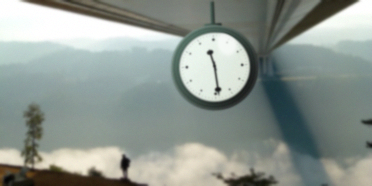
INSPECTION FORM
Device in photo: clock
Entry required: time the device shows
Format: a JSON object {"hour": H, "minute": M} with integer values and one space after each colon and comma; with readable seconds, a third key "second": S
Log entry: {"hour": 11, "minute": 29}
